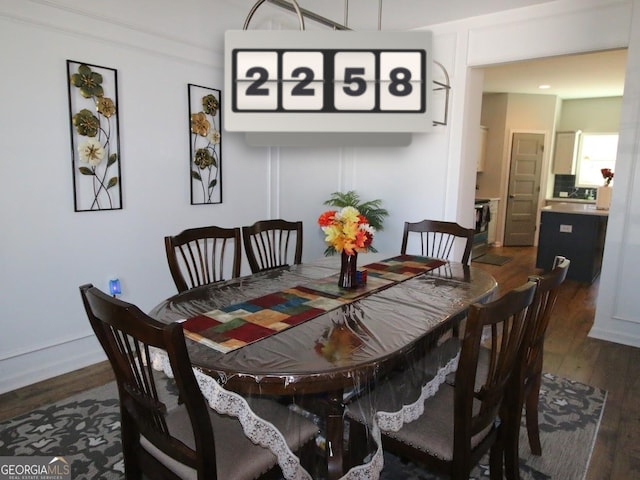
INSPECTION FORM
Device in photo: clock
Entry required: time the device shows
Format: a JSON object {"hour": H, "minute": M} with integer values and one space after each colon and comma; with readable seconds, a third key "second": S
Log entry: {"hour": 22, "minute": 58}
